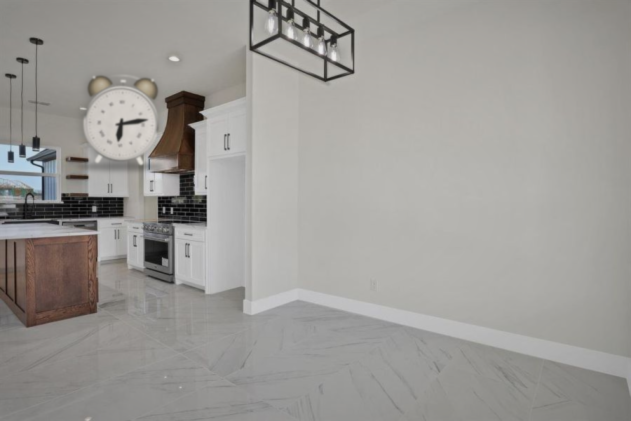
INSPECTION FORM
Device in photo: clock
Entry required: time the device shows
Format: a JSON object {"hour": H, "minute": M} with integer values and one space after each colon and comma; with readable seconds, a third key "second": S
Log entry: {"hour": 6, "minute": 13}
